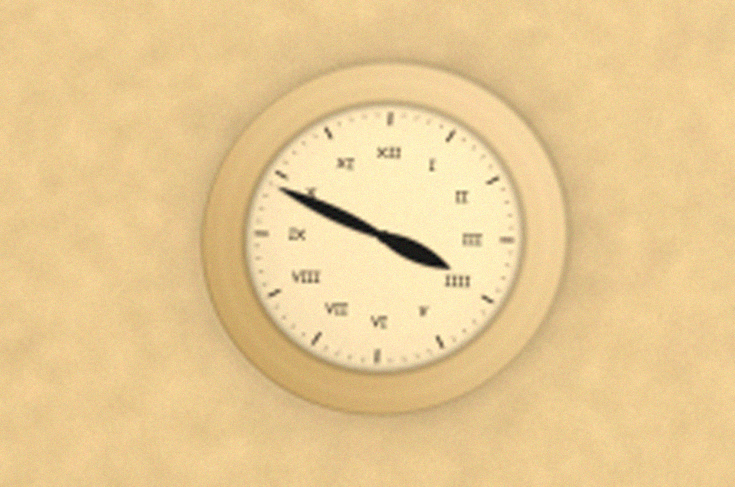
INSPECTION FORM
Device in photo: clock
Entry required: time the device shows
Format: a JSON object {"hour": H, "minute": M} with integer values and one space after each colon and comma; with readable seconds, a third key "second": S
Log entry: {"hour": 3, "minute": 49}
